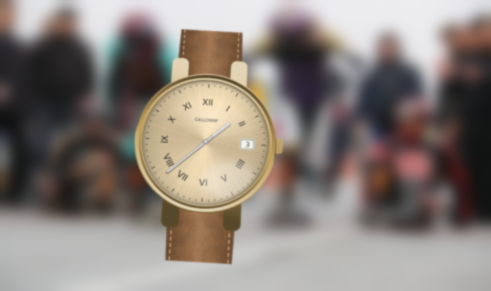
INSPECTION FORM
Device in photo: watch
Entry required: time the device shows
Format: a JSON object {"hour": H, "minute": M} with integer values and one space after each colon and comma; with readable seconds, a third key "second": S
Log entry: {"hour": 1, "minute": 38}
